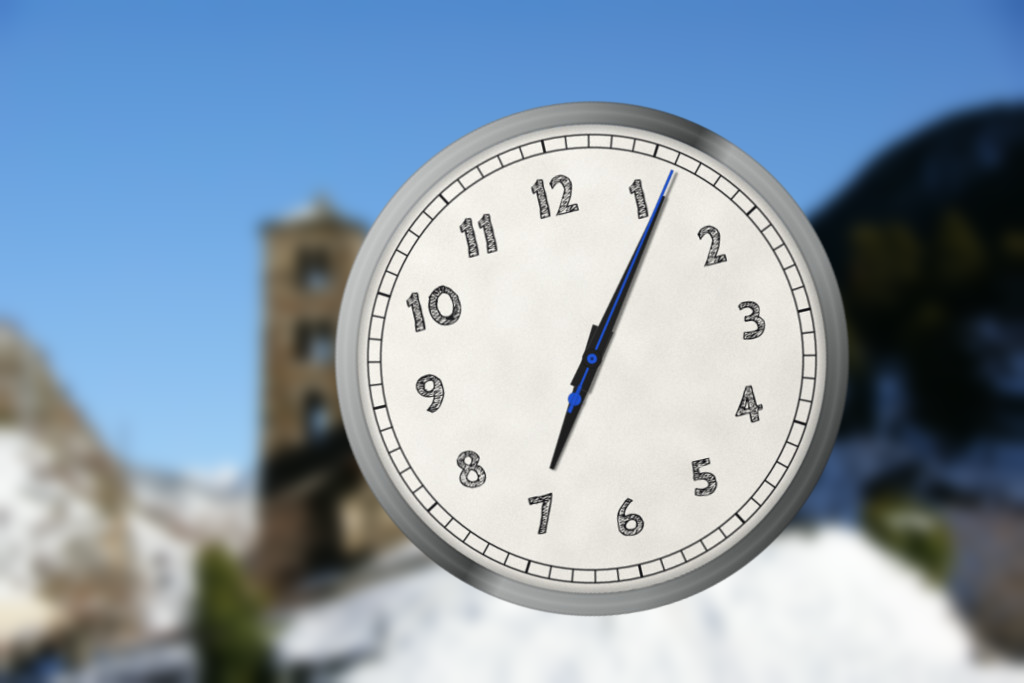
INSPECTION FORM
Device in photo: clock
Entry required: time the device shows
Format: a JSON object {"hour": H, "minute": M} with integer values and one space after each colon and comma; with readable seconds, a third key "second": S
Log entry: {"hour": 7, "minute": 6, "second": 6}
